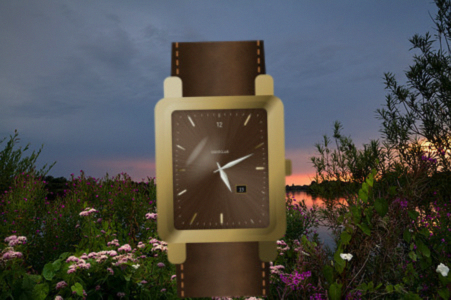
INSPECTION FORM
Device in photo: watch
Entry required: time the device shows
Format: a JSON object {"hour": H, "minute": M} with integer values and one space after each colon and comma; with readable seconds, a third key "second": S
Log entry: {"hour": 5, "minute": 11}
